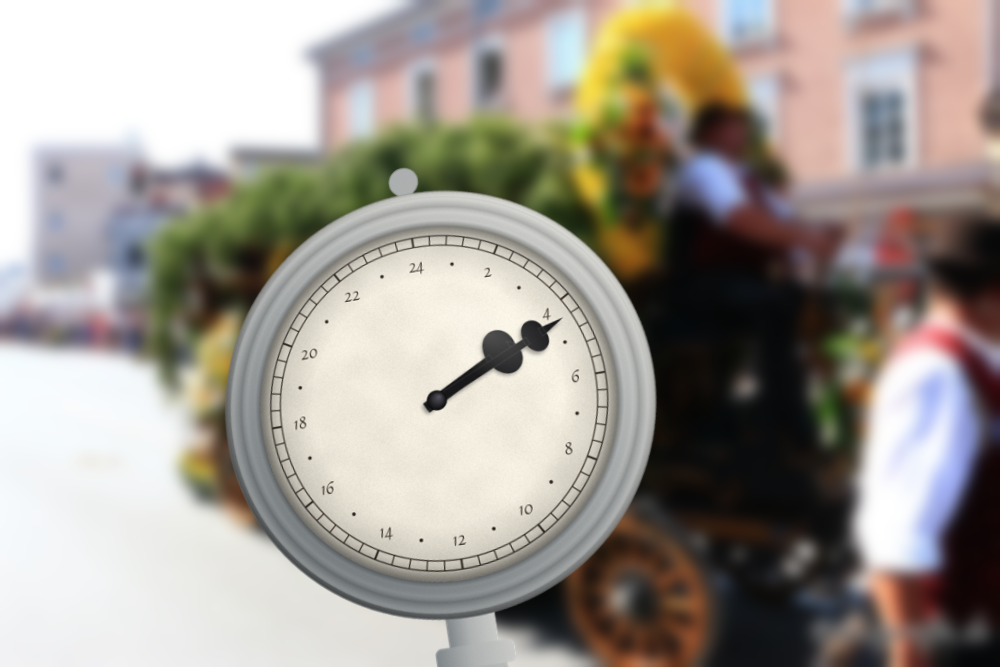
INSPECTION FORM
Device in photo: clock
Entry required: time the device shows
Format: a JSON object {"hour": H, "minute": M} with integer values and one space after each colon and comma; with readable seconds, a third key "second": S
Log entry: {"hour": 4, "minute": 11}
